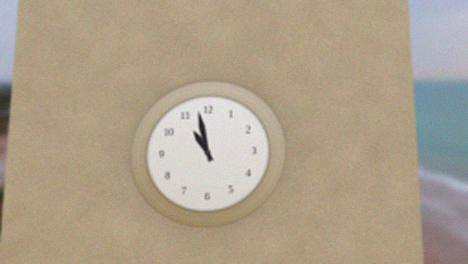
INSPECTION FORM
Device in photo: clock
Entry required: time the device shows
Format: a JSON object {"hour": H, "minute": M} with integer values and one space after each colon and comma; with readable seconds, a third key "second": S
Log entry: {"hour": 10, "minute": 58}
